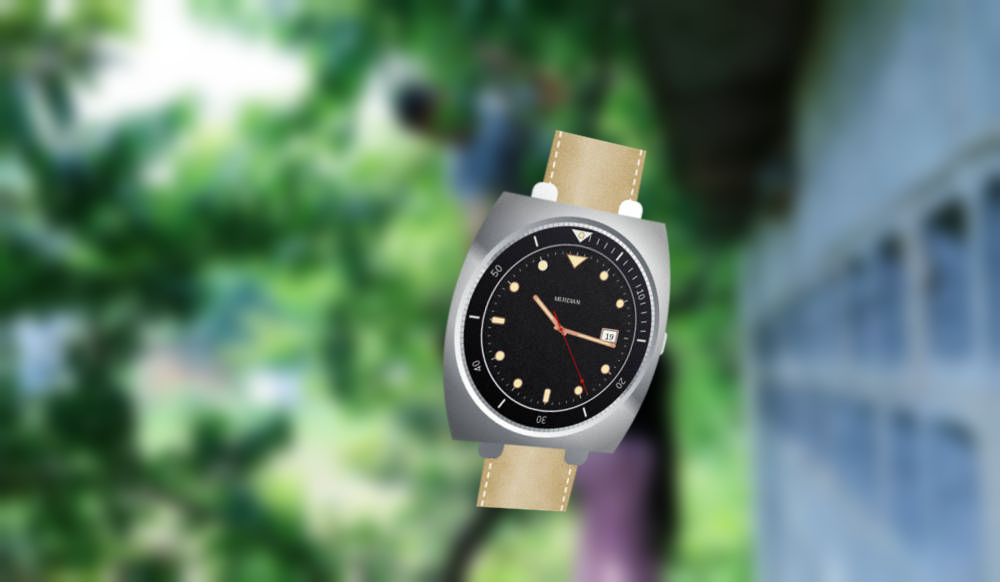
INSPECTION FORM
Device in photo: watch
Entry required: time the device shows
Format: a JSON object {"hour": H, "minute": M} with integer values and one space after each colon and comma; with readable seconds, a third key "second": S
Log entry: {"hour": 10, "minute": 16, "second": 24}
